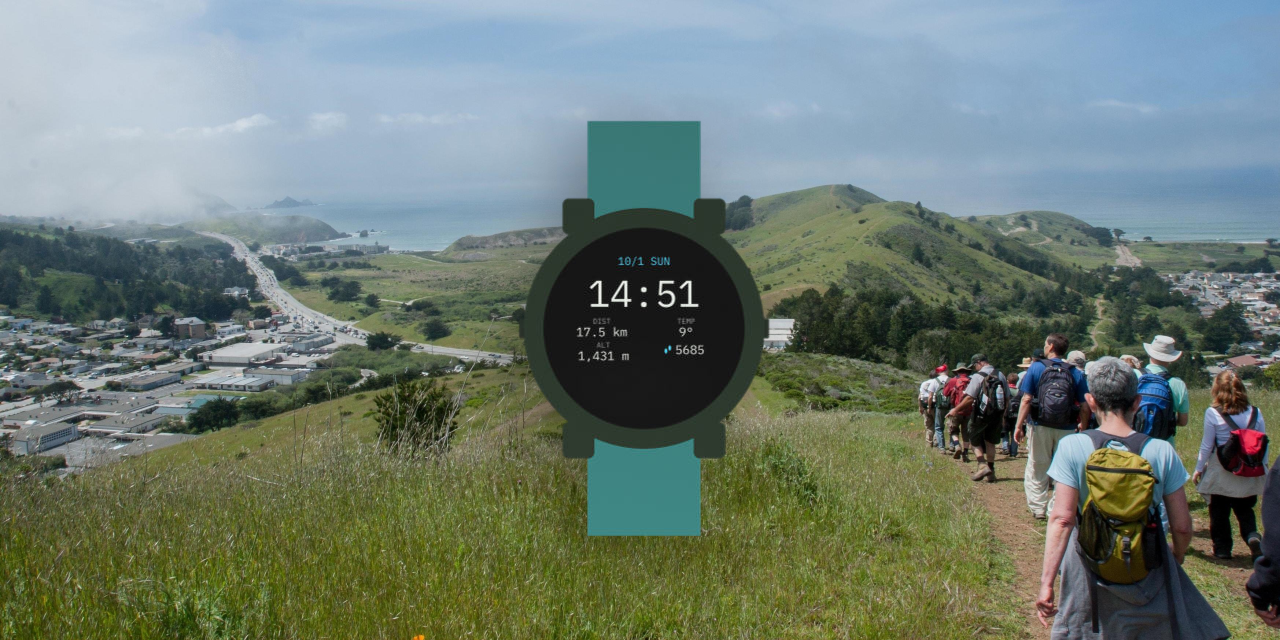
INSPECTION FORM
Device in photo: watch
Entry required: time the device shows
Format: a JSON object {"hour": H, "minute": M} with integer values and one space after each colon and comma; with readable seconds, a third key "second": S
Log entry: {"hour": 14, "minute": 51}
